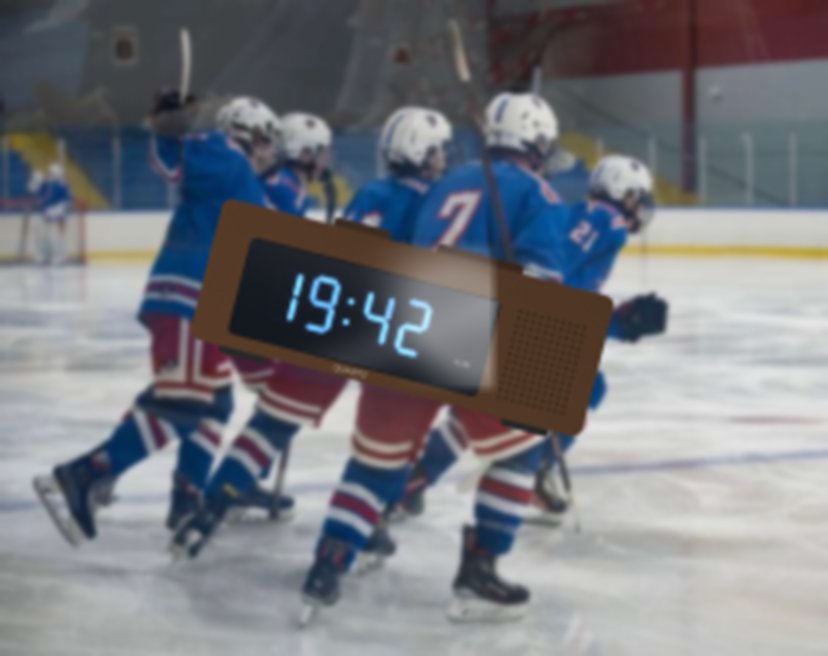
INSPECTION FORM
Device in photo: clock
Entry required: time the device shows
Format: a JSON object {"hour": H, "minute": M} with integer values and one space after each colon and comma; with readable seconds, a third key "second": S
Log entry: {"hour": 19, "minute": 42}
